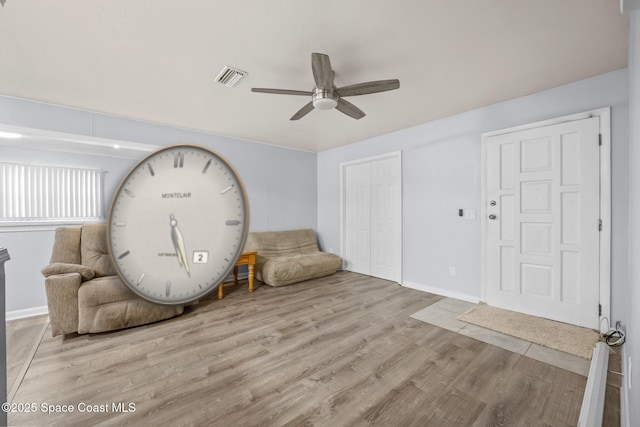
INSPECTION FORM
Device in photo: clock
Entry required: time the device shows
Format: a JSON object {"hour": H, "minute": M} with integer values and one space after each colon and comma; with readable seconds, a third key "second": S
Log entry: {"hour": 5, "minute": 26}
